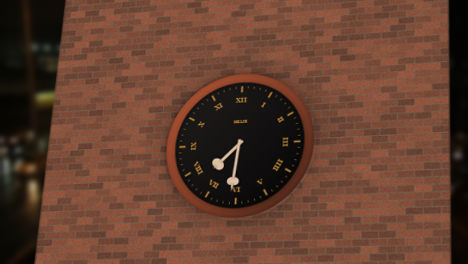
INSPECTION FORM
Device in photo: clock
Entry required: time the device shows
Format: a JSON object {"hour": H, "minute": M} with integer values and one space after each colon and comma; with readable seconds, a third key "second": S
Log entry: {"hour": 7, "minute": 31}
